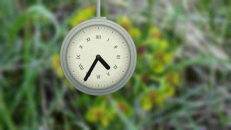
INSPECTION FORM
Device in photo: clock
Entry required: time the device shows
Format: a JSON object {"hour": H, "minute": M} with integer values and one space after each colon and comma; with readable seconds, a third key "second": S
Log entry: {"hour": 4, "minute": 35}
